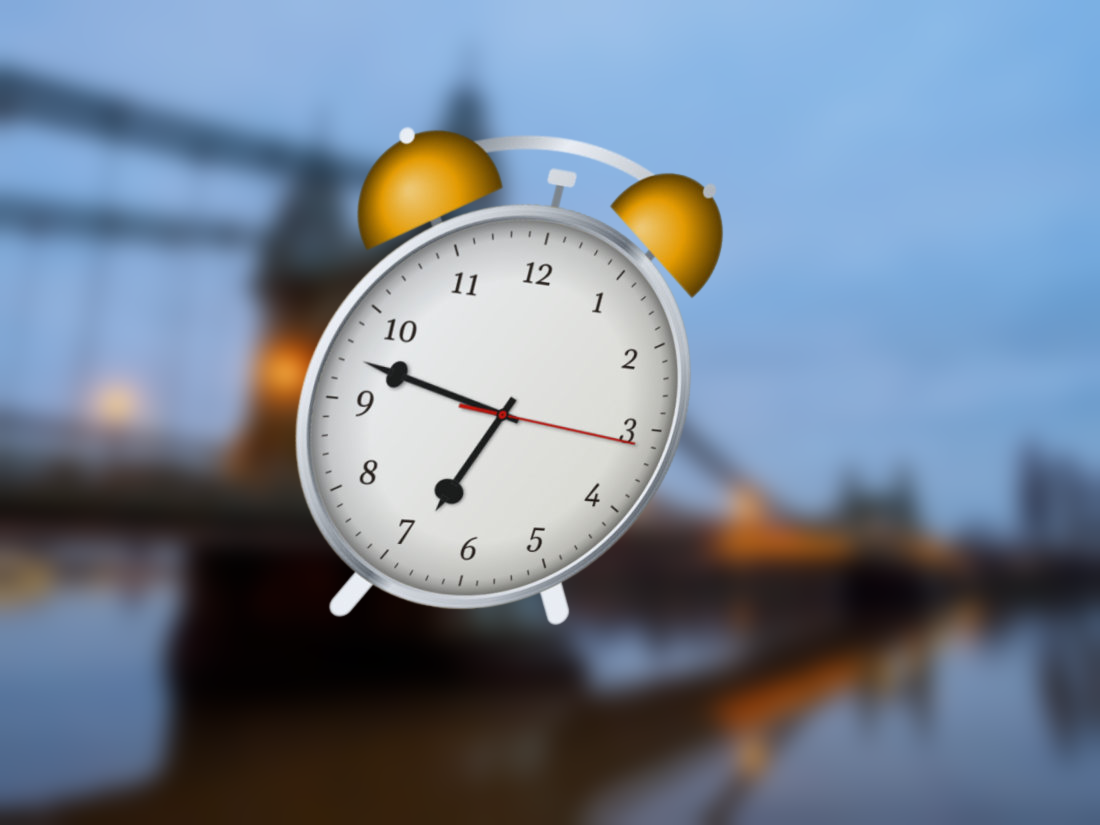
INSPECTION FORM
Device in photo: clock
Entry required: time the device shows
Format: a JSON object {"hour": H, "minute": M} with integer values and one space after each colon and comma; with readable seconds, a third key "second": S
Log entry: {"hour": 6, "minute": 47, "second": 16}
